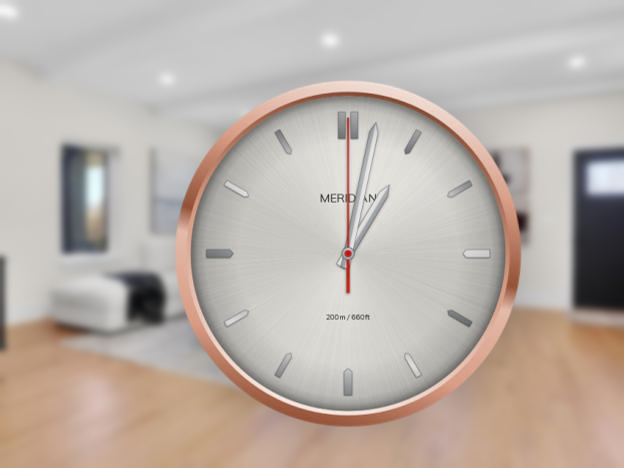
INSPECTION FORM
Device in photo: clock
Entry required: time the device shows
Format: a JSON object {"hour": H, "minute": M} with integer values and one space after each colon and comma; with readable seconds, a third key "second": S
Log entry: {"hour": 1, "minute": 2, "second": 0}
